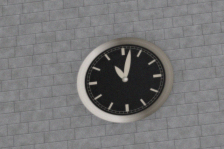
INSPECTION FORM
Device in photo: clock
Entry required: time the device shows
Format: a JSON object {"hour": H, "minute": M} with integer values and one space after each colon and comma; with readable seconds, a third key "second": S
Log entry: {"hour": 11, "minute": 2}
